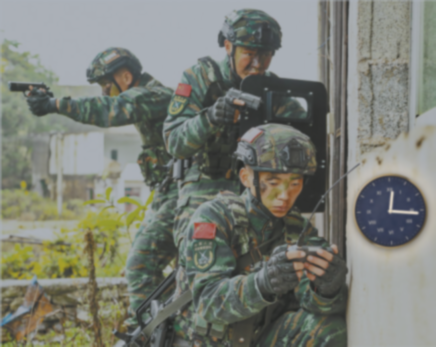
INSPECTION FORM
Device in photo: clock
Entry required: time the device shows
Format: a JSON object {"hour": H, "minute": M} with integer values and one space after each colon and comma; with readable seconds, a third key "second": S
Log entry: {"hour": 12, "minute": 16}
